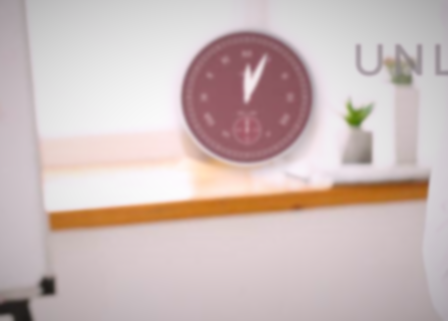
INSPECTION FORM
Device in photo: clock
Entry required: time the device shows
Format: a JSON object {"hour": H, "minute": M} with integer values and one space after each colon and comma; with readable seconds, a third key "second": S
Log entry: {"hour": 12, "minute": 4}
